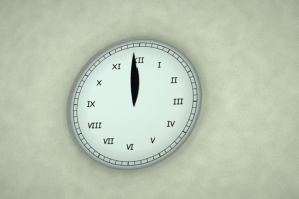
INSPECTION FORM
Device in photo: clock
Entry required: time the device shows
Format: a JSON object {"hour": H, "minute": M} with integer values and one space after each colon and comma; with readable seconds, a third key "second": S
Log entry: {"hour": 11, "minute": 59}
